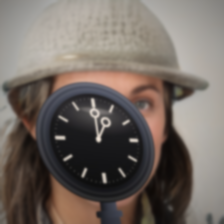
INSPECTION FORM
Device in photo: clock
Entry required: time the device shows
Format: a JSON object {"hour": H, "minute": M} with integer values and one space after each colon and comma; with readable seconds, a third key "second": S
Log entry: {"hour": 1, "minute": 0}
